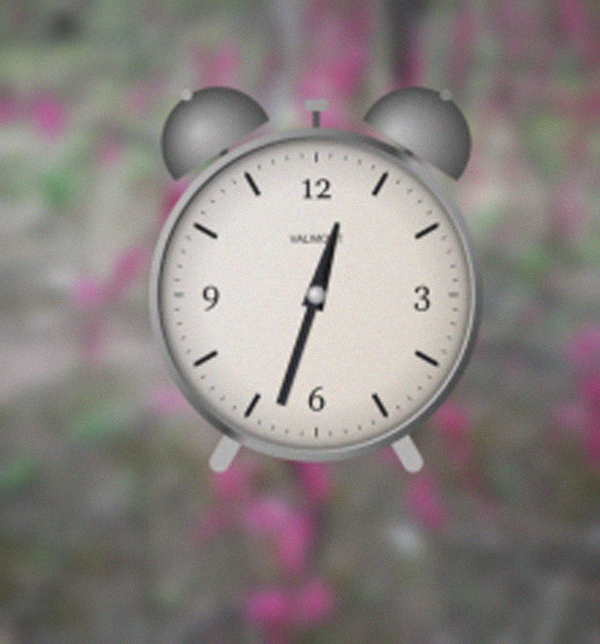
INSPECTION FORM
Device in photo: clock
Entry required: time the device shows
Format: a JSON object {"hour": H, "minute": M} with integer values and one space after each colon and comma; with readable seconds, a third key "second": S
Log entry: {"hour": 12, "minute": 33}
